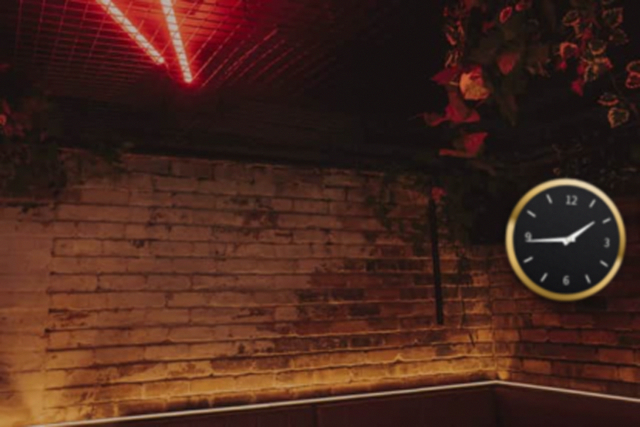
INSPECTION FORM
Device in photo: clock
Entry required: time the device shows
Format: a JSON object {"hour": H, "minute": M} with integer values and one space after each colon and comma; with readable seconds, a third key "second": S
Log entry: {"hour": 1, "minute": 44}
